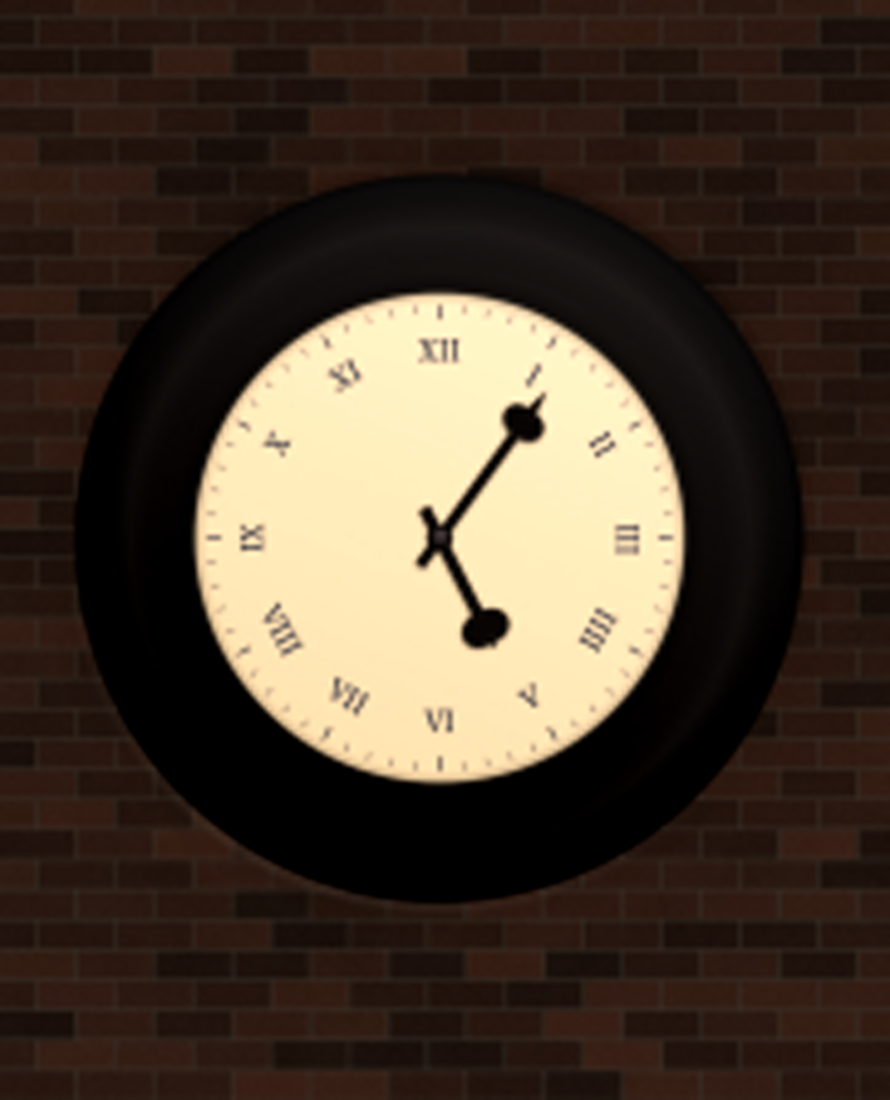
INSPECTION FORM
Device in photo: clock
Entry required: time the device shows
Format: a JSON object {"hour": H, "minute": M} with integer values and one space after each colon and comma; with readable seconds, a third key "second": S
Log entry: {"hour": 5, "minute": 6}
